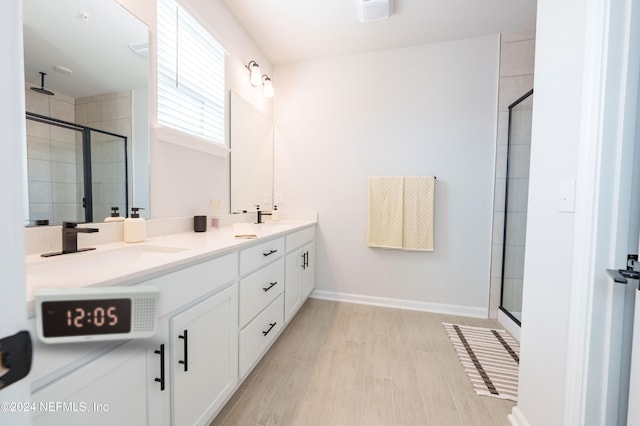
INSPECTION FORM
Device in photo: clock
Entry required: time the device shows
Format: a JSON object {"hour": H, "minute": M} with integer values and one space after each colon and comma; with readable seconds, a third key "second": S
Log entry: {"hour": 12, "minute": 5}
